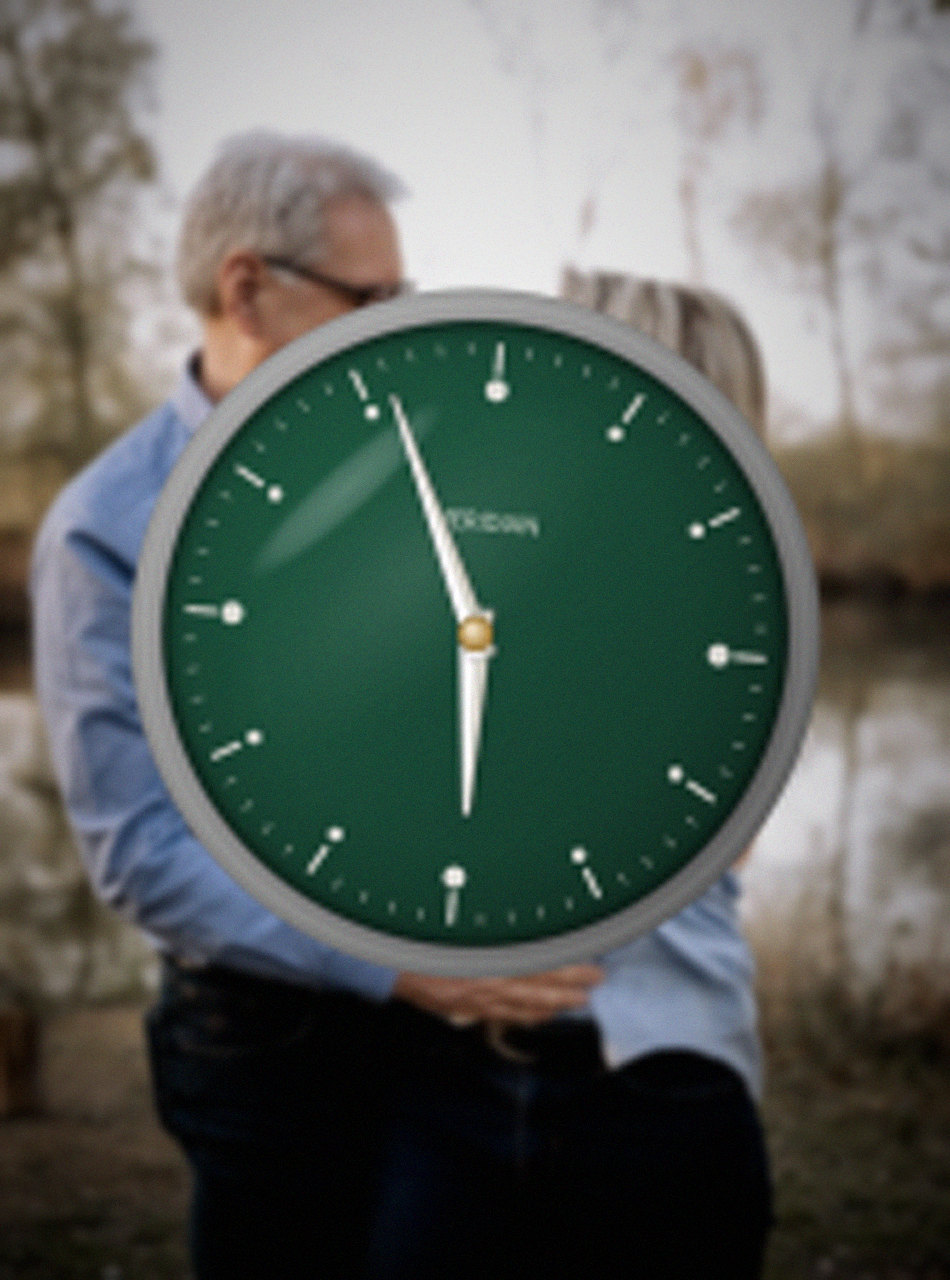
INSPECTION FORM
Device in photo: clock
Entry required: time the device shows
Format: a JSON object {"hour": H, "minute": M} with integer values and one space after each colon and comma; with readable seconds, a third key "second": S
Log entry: {"hour": 5, "minute": 56}
